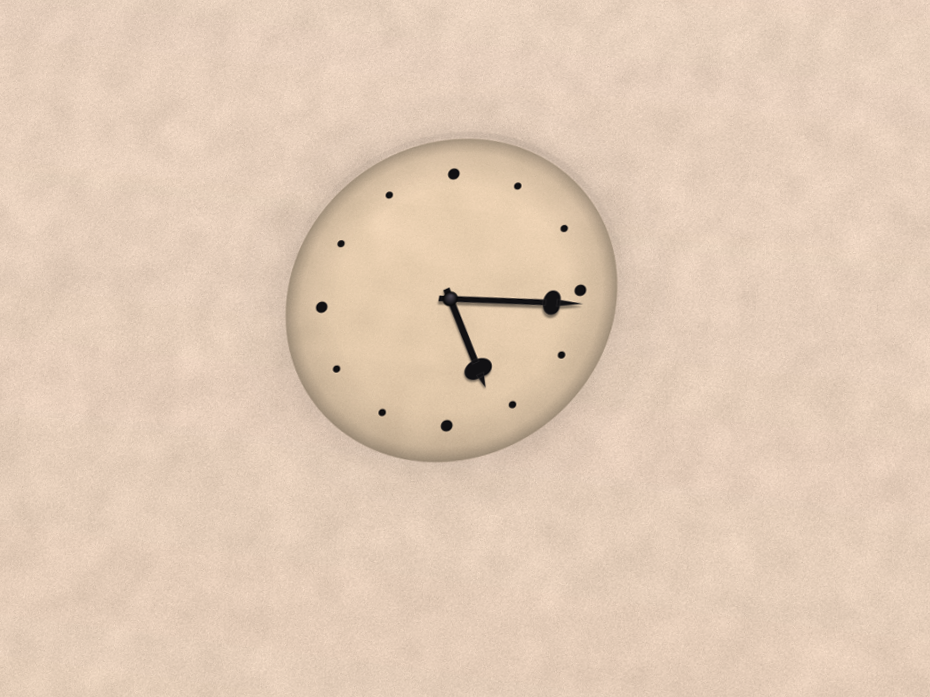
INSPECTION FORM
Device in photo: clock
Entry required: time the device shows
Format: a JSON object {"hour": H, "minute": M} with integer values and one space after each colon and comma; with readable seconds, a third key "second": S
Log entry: {"hour": 5, "minute": 16}
